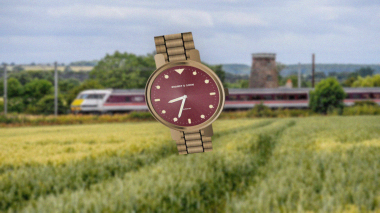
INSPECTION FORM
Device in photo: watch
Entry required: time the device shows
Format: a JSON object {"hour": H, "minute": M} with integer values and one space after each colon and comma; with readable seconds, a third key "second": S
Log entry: {"hour": 8, "minute": 34}
